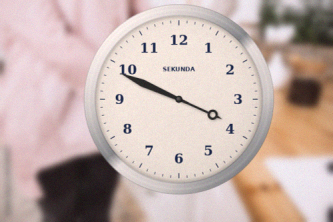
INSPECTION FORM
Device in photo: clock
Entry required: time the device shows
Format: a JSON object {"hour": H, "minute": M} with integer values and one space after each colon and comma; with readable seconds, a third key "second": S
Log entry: {"hour": 3, "minute": 49}
